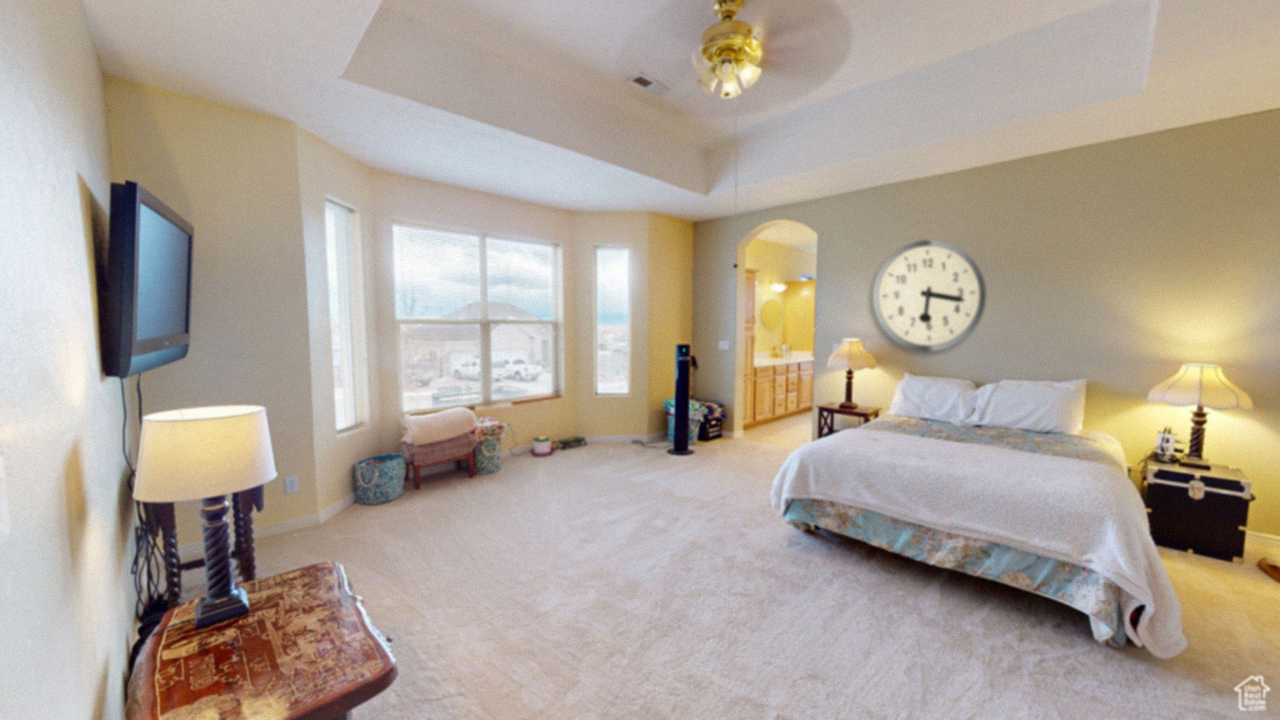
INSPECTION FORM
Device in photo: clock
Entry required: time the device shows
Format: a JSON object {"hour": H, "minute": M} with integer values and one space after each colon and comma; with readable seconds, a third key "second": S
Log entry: {"hour": 6, "minute": 17}
